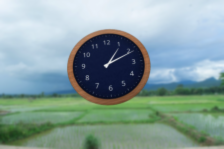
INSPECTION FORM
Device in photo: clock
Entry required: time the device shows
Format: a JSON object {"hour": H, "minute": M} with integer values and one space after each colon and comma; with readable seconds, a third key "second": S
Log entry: {"hour": 1, "minute": 11}
